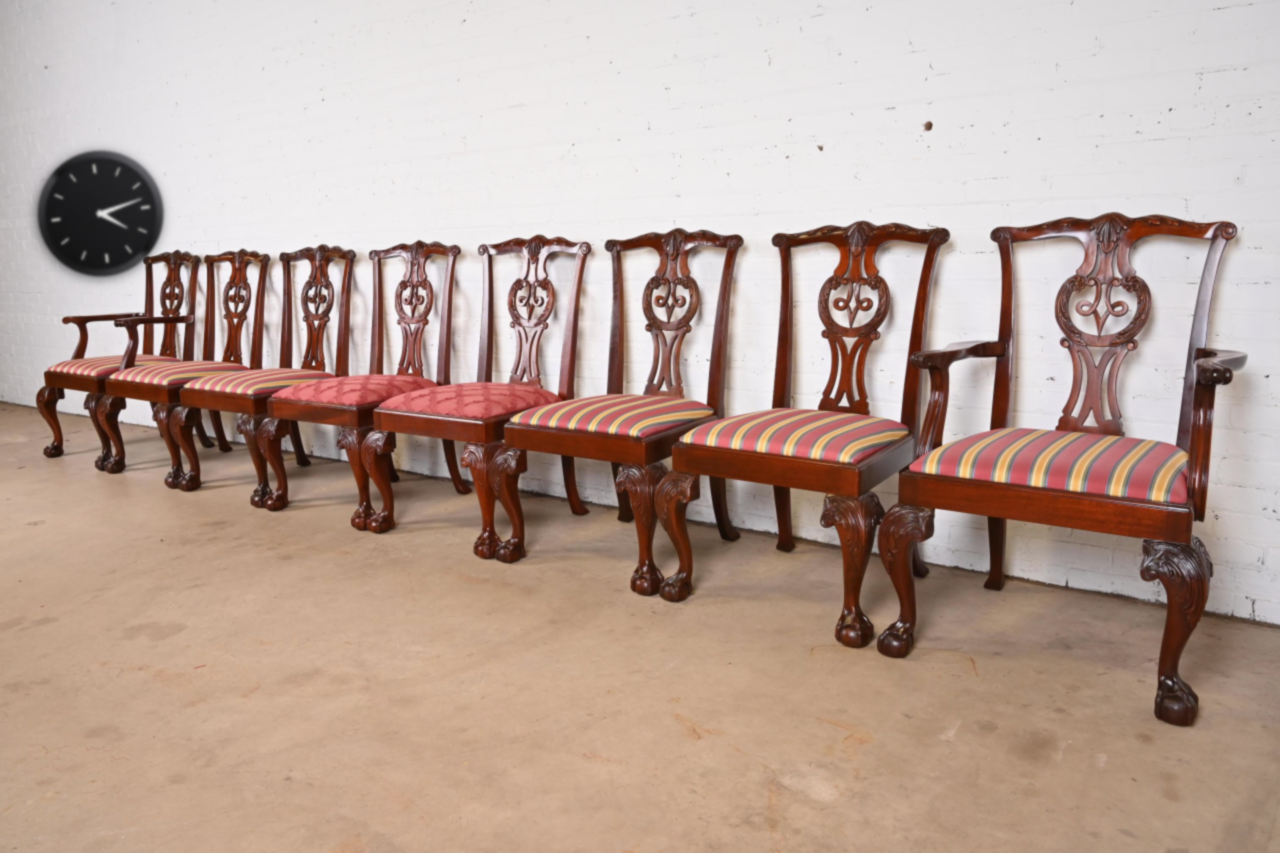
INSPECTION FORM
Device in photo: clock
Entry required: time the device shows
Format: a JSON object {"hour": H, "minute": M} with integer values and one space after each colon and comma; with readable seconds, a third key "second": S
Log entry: {"hour": 4, "minute": 13}
